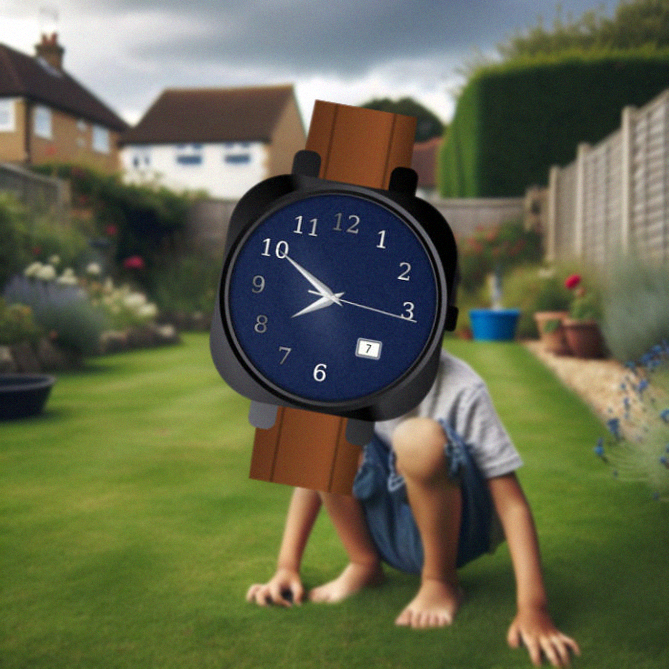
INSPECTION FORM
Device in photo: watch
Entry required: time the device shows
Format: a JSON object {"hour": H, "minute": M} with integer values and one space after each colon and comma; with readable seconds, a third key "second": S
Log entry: {"hour": 7, "minute": 50, "second": 16}
